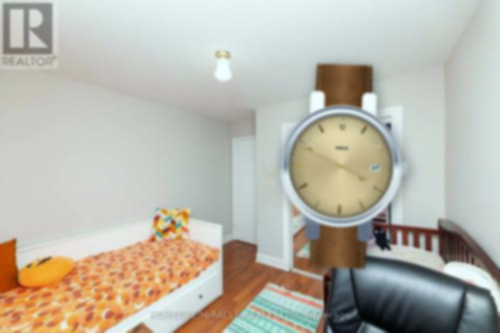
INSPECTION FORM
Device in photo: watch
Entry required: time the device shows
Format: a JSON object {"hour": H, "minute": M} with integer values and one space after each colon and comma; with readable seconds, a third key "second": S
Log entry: {"hour": 3, "minute": 49}
